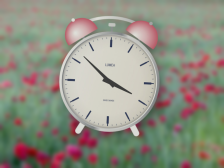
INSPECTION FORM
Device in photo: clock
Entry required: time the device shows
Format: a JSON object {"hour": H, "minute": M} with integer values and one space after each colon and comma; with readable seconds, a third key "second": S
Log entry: {"hour": 3, "minute": 52}
